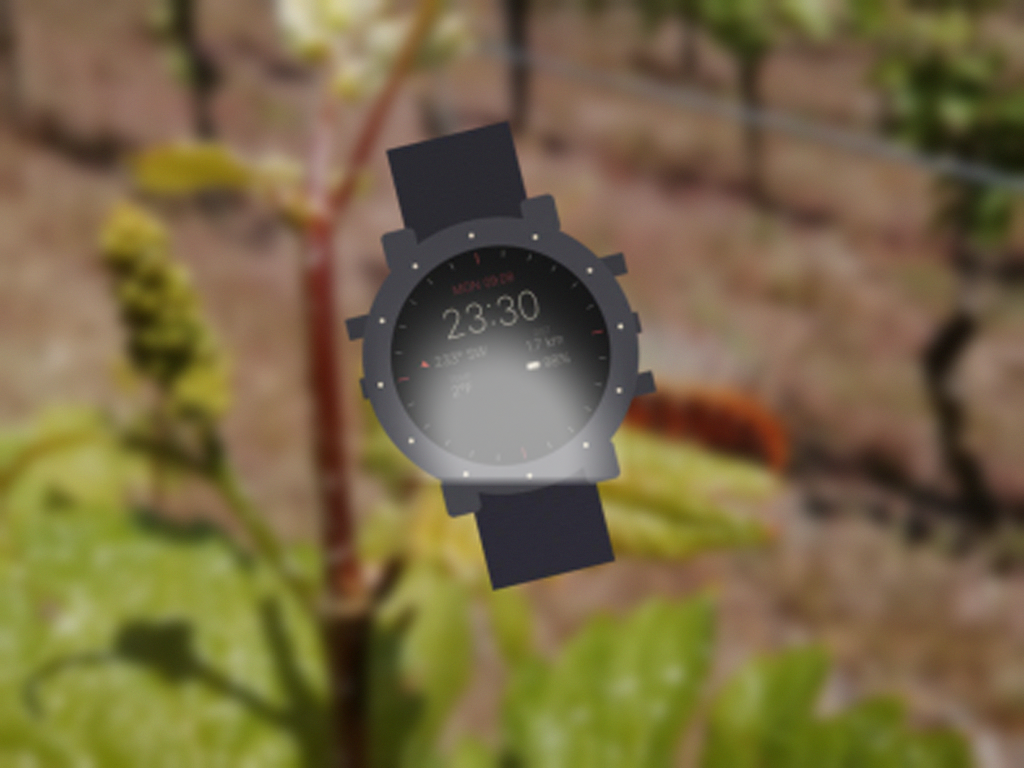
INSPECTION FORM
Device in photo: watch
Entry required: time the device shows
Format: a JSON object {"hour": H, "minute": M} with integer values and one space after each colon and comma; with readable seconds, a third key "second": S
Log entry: {"hour": 23, "minute": 30}
